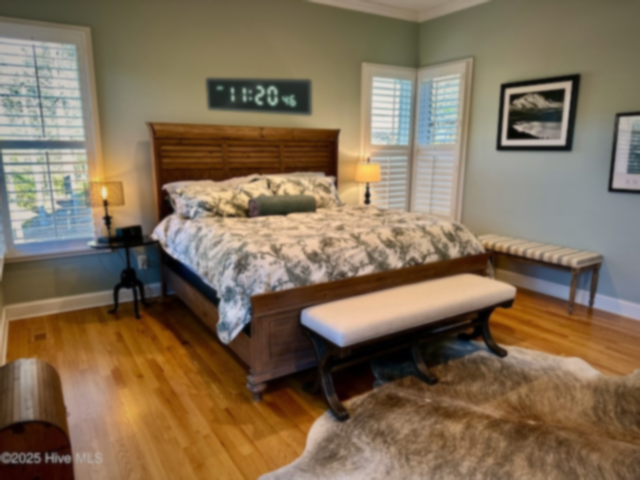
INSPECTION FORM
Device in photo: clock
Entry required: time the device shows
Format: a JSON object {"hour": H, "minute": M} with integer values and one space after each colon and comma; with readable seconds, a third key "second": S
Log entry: {"hour": 11, "minute": 20}
